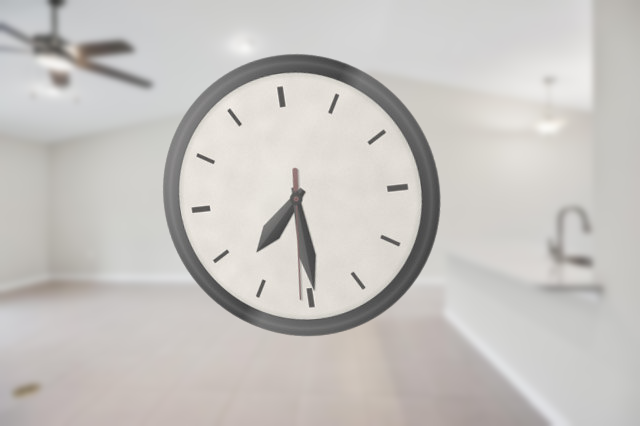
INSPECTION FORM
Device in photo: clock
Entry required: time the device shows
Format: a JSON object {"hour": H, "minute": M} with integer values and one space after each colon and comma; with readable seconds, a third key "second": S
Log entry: {"hour": 7, "minute": 29, "second": 31}
